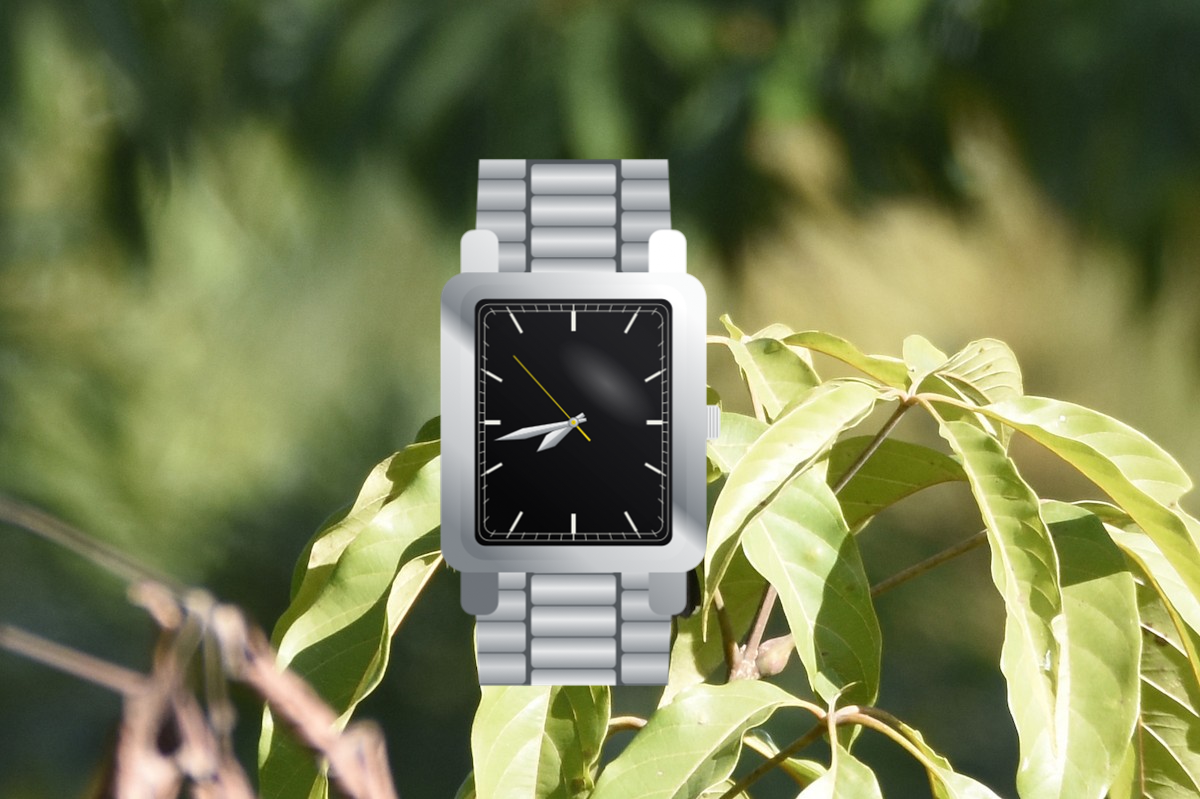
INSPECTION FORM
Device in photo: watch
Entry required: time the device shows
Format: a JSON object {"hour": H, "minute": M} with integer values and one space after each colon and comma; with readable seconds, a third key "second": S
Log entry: {"hour": 7, "minute": 42, "second": 53}
